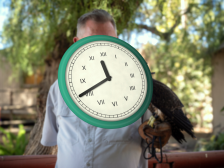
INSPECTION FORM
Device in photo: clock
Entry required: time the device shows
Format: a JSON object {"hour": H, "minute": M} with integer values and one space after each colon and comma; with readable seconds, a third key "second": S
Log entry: {"hour": 11, "minute": 41}
